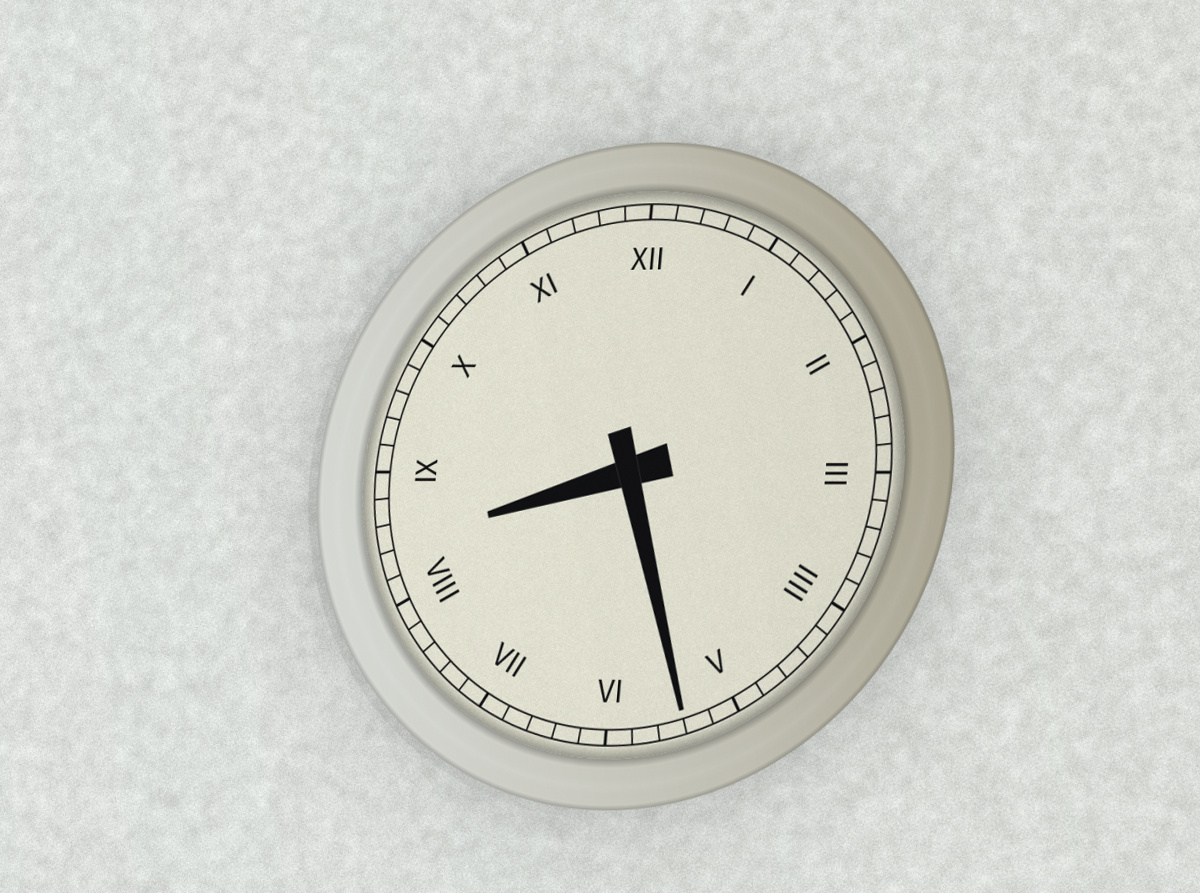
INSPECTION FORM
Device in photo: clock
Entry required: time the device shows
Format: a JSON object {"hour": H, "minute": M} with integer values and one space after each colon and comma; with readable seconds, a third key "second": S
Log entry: {"hour": 8, "minute": 27}
